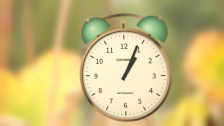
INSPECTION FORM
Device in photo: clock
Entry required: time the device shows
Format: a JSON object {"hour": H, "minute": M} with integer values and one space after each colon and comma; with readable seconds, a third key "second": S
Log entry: {"hour": 1, "minute": 4}
